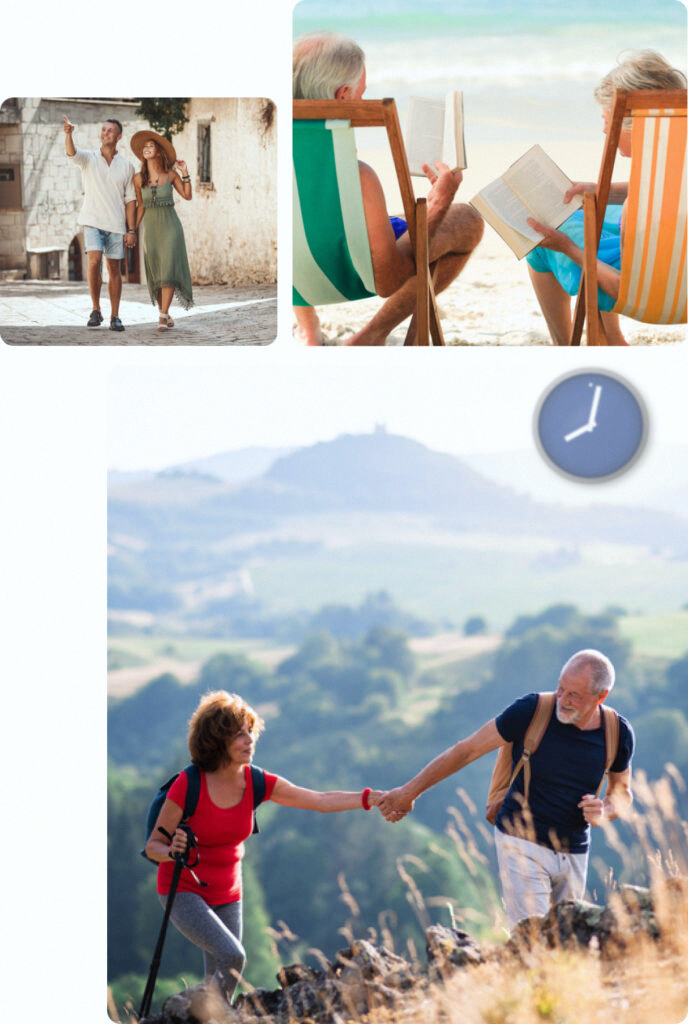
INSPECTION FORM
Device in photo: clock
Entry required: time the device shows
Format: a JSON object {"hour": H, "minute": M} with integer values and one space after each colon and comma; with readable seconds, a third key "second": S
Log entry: {"hour": 8, "minute": 2}
